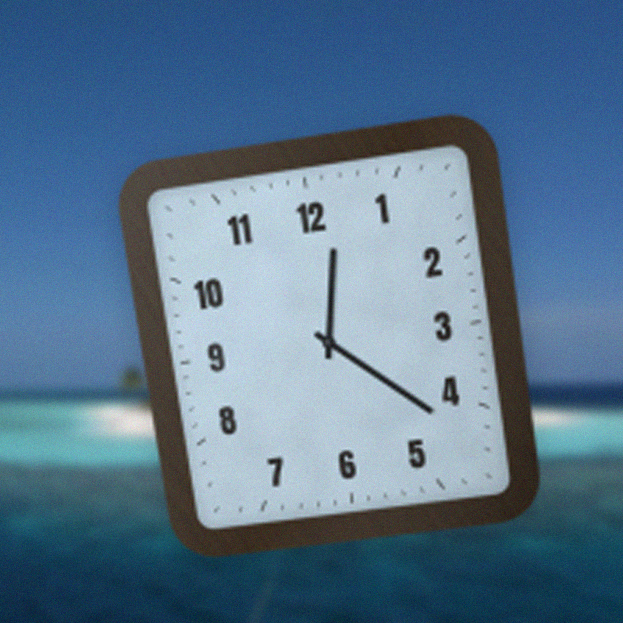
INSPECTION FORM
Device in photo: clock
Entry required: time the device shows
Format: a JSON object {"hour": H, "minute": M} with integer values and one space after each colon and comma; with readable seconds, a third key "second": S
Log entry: {"hour": 12, "minute": 22}
